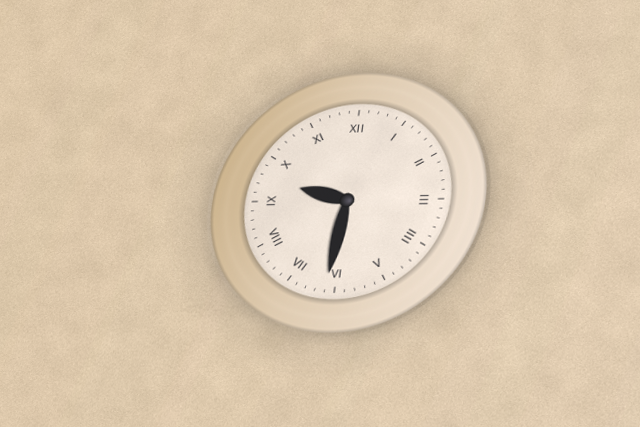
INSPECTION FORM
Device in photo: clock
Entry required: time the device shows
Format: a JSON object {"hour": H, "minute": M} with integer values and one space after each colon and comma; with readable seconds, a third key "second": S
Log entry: {"hour": 9, "minute": 31}
